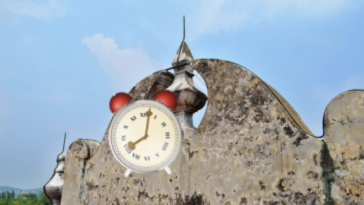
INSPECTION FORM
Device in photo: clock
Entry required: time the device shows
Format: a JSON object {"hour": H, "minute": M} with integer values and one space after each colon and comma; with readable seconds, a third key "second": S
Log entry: {"hour": 8, "minute": 2}
